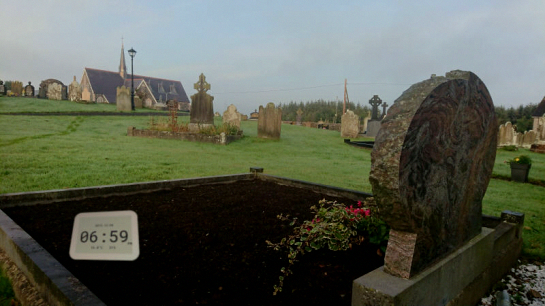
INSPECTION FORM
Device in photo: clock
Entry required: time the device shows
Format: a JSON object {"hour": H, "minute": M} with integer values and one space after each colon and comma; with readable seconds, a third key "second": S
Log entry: {"hour": 6, "minute": 59}
